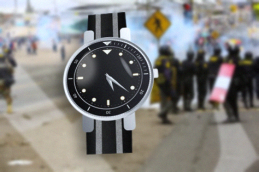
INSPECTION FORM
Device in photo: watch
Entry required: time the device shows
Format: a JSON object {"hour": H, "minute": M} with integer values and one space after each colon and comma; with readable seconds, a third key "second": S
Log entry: {"hour": 5, "minute": 22}
